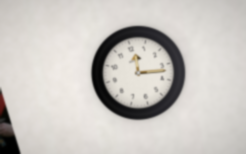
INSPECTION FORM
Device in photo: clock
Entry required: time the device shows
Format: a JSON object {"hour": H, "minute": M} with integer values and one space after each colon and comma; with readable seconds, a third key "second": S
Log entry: {"hour": 12, "minute": 17}
